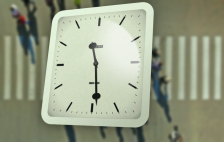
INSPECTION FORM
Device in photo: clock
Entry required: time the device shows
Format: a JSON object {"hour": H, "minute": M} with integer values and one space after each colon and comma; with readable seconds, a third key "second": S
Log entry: {"hour": 11, "minute": 29}
